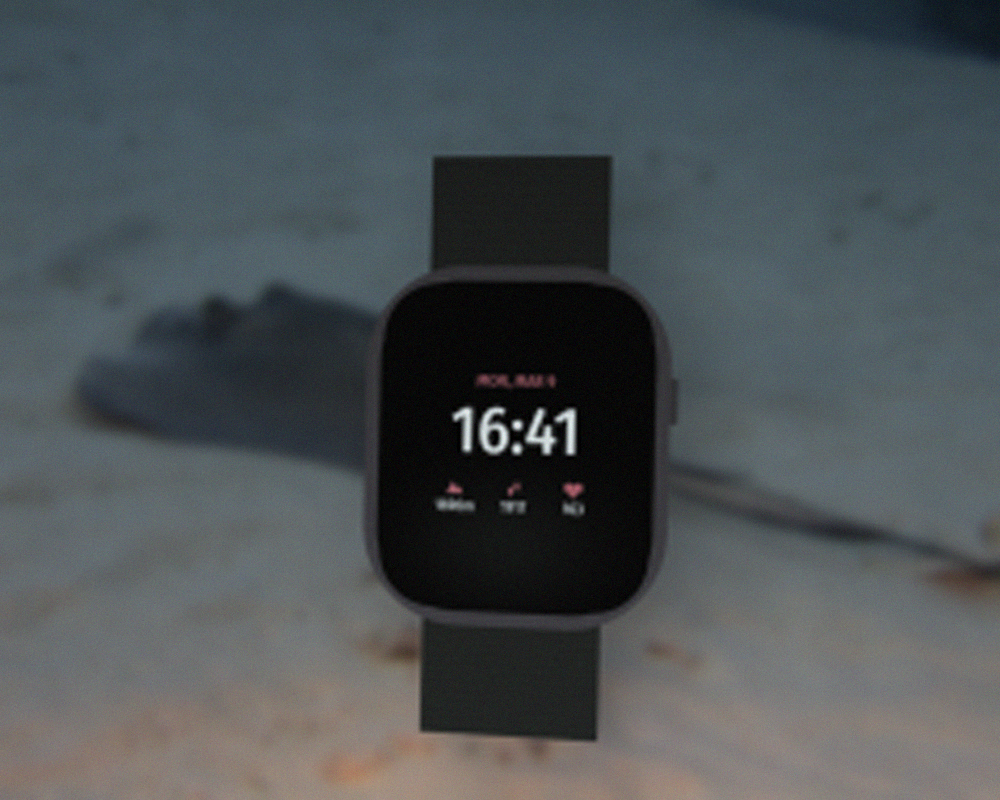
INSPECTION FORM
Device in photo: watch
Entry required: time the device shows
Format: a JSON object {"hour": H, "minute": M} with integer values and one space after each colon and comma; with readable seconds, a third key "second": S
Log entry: {"hour": 16, "minute": 41}
